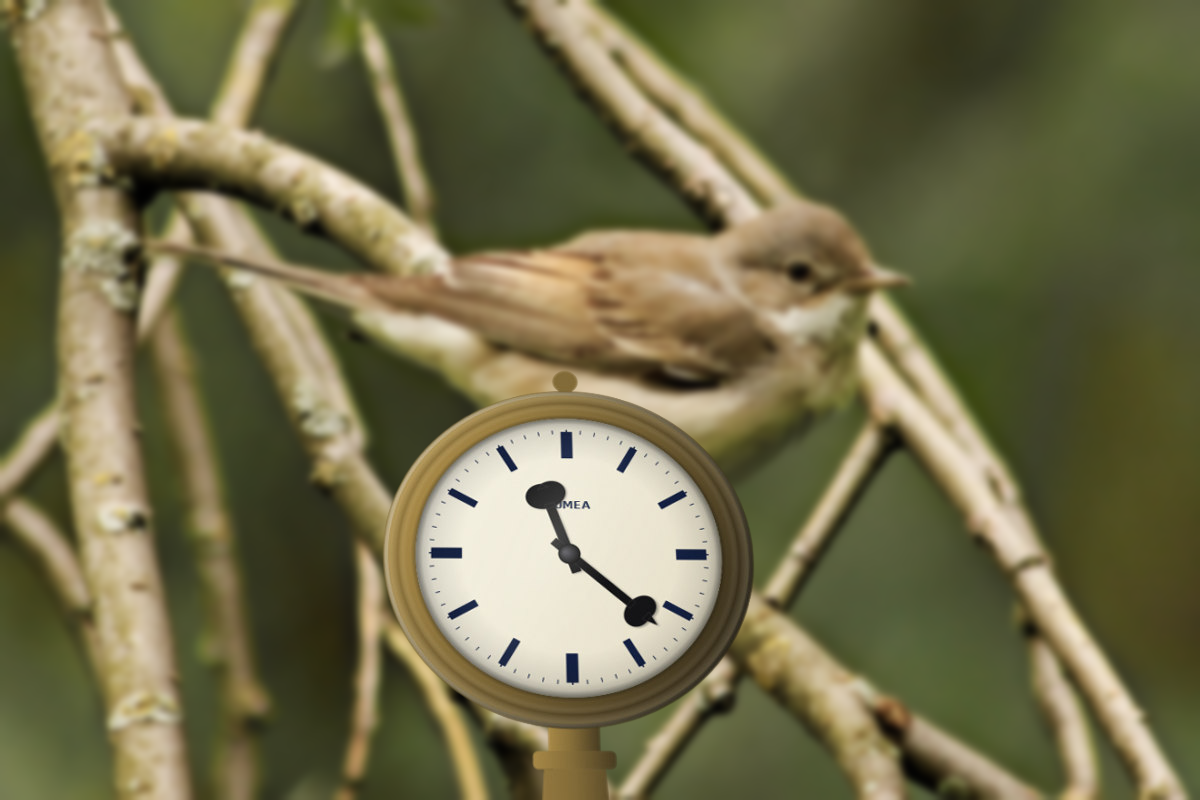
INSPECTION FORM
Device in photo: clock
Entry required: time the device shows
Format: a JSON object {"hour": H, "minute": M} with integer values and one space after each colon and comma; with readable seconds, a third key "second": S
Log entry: {"hour": 11, "minute": 22}
